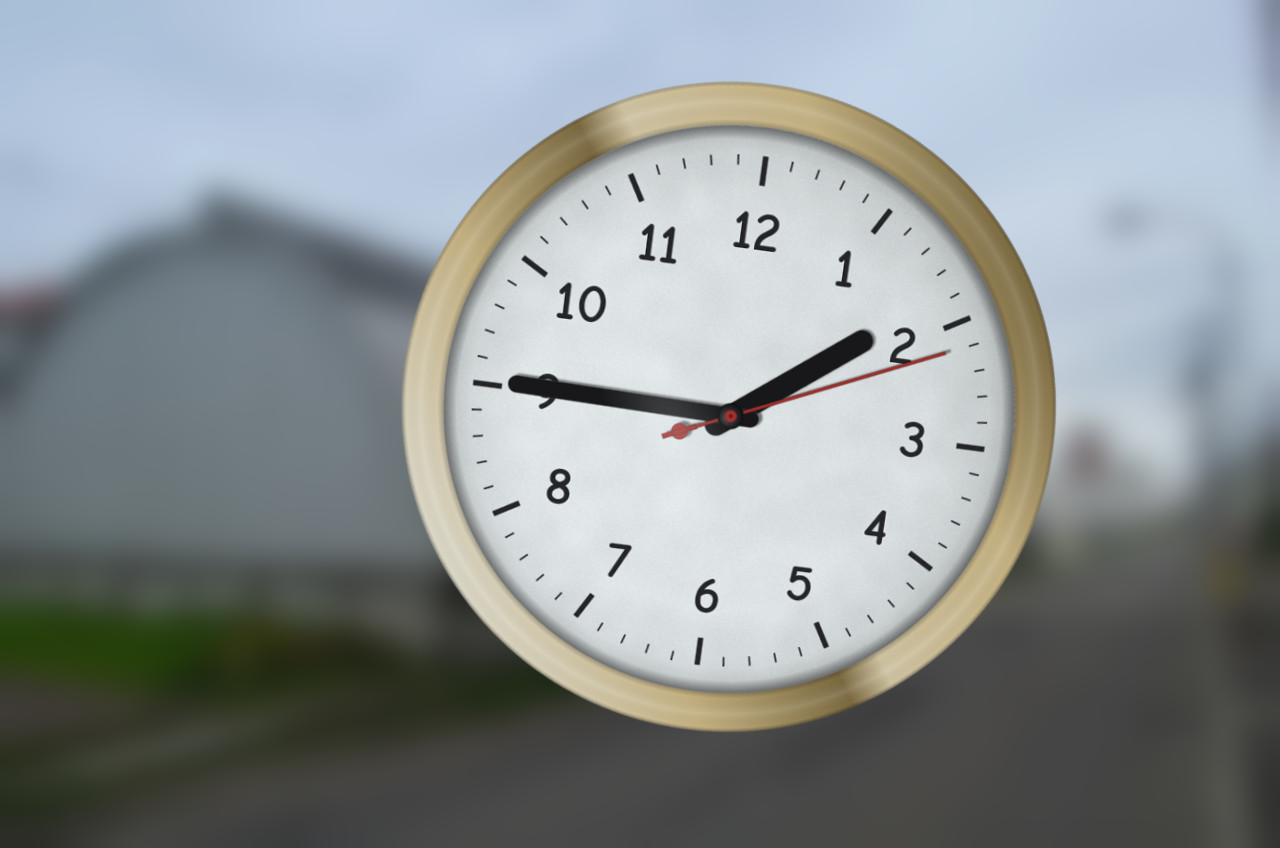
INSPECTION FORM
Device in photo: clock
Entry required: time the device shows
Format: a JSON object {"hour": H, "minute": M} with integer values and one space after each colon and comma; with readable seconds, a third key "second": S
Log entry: {"hour": 1, "minute": 45, "second": 11}
